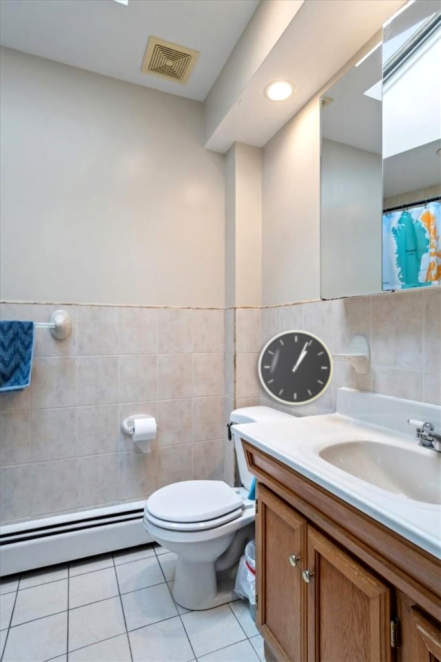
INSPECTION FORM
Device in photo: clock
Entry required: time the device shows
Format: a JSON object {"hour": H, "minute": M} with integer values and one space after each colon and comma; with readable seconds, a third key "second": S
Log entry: {"hour": 1, "minute": 4}
